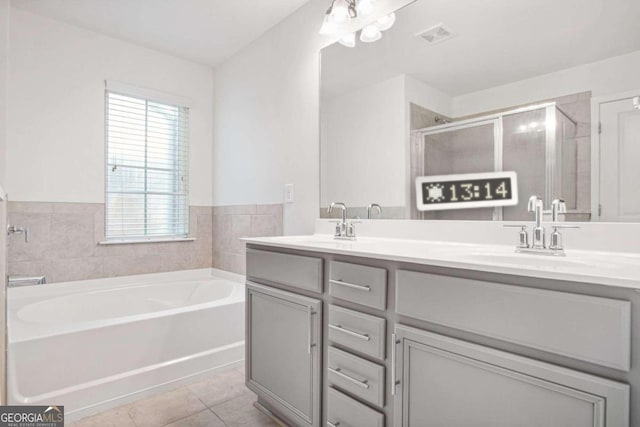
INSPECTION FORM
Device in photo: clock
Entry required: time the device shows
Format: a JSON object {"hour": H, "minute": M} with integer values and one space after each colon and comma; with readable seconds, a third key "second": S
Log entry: {"hour": 13, "minute": 14}
